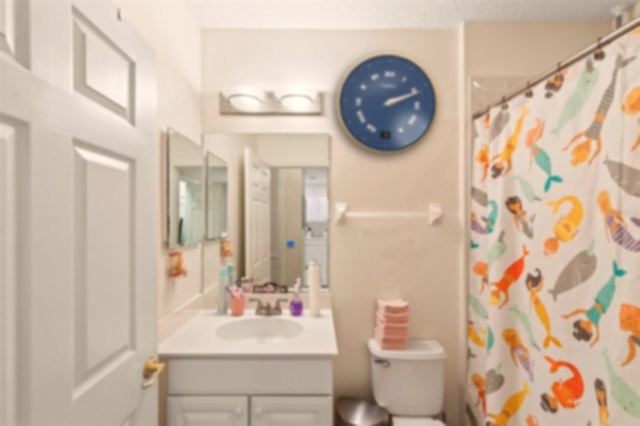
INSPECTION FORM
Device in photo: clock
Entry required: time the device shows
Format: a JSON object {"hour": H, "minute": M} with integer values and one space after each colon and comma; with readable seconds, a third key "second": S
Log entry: {"hour": 2, "minute": 11}
